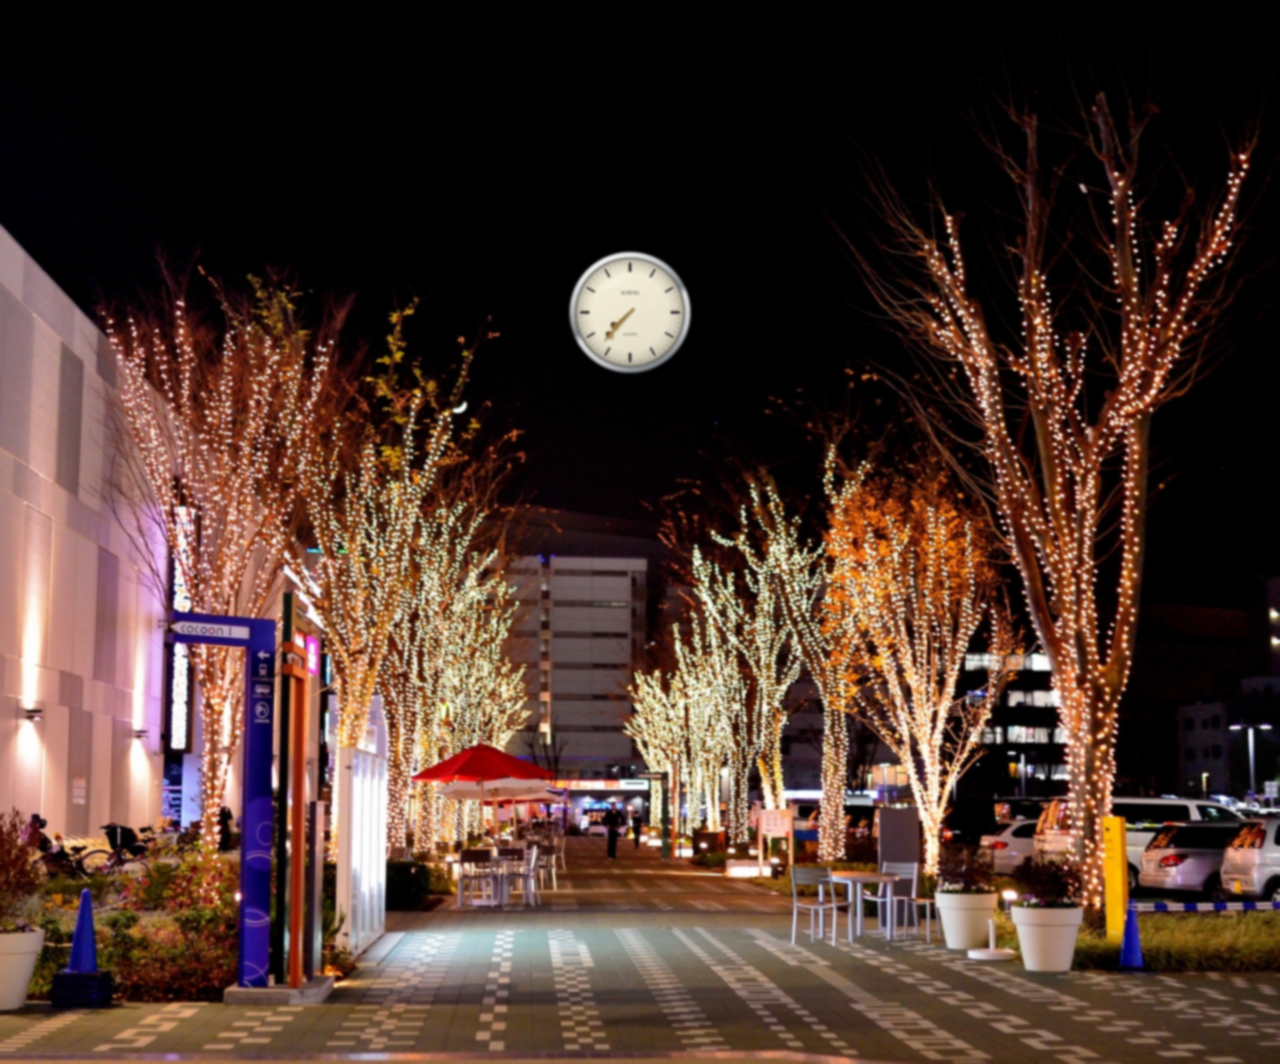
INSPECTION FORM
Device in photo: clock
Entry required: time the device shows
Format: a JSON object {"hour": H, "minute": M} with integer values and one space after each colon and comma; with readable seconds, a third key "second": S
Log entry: {"hour": 7, "minute": 37}
